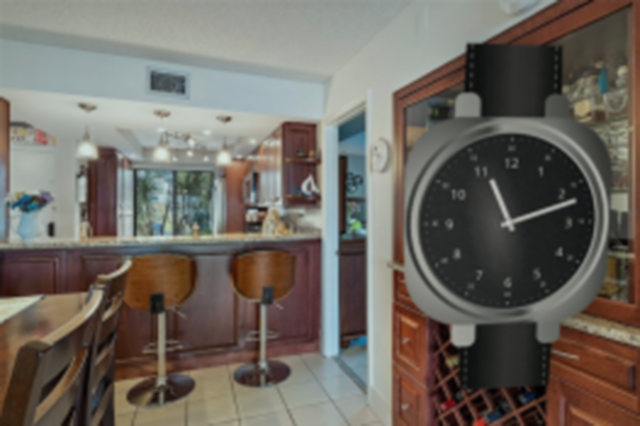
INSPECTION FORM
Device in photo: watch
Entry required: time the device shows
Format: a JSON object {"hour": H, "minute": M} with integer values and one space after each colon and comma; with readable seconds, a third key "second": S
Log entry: {"hour": 11, "minute": 12}
